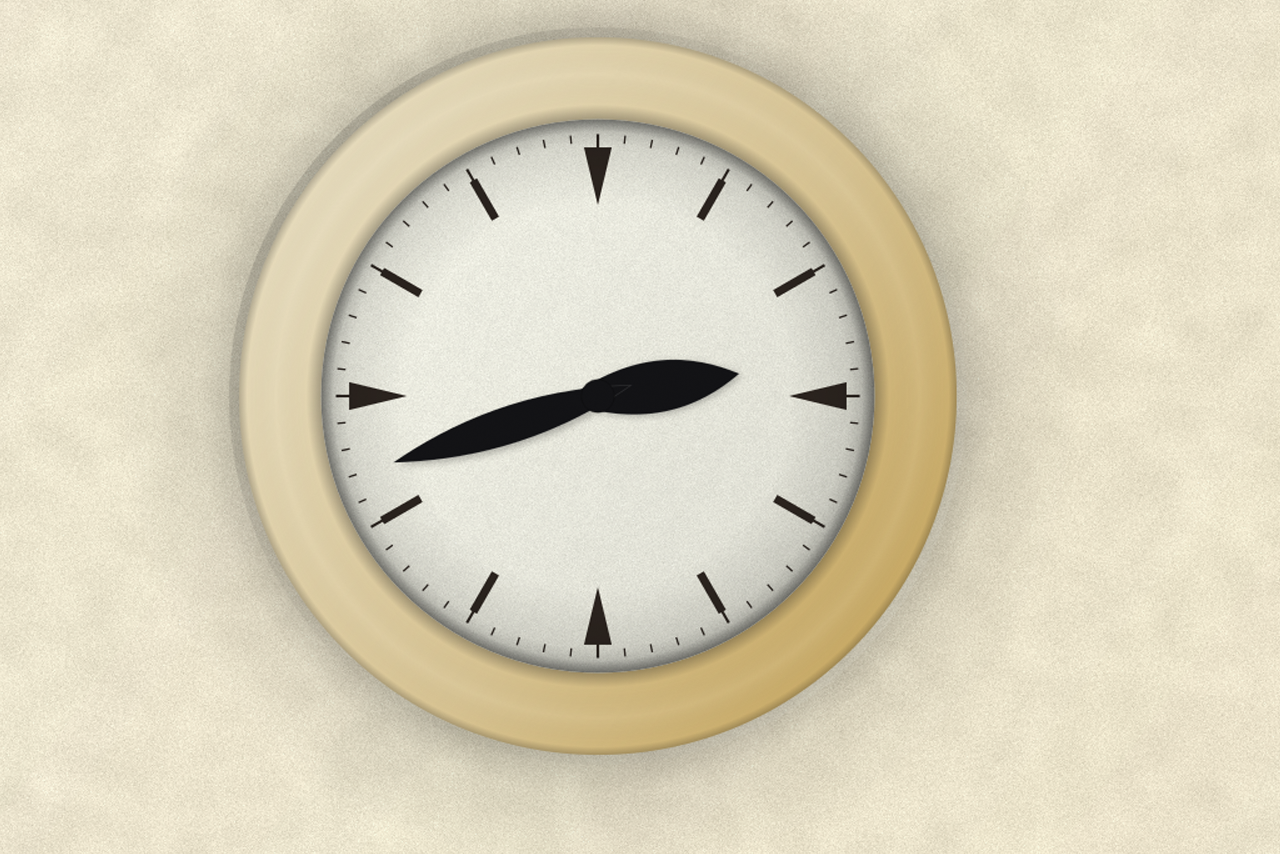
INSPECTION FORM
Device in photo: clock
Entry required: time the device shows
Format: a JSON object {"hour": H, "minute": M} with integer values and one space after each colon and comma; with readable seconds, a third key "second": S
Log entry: {"hour": 2, "minute": 42}
